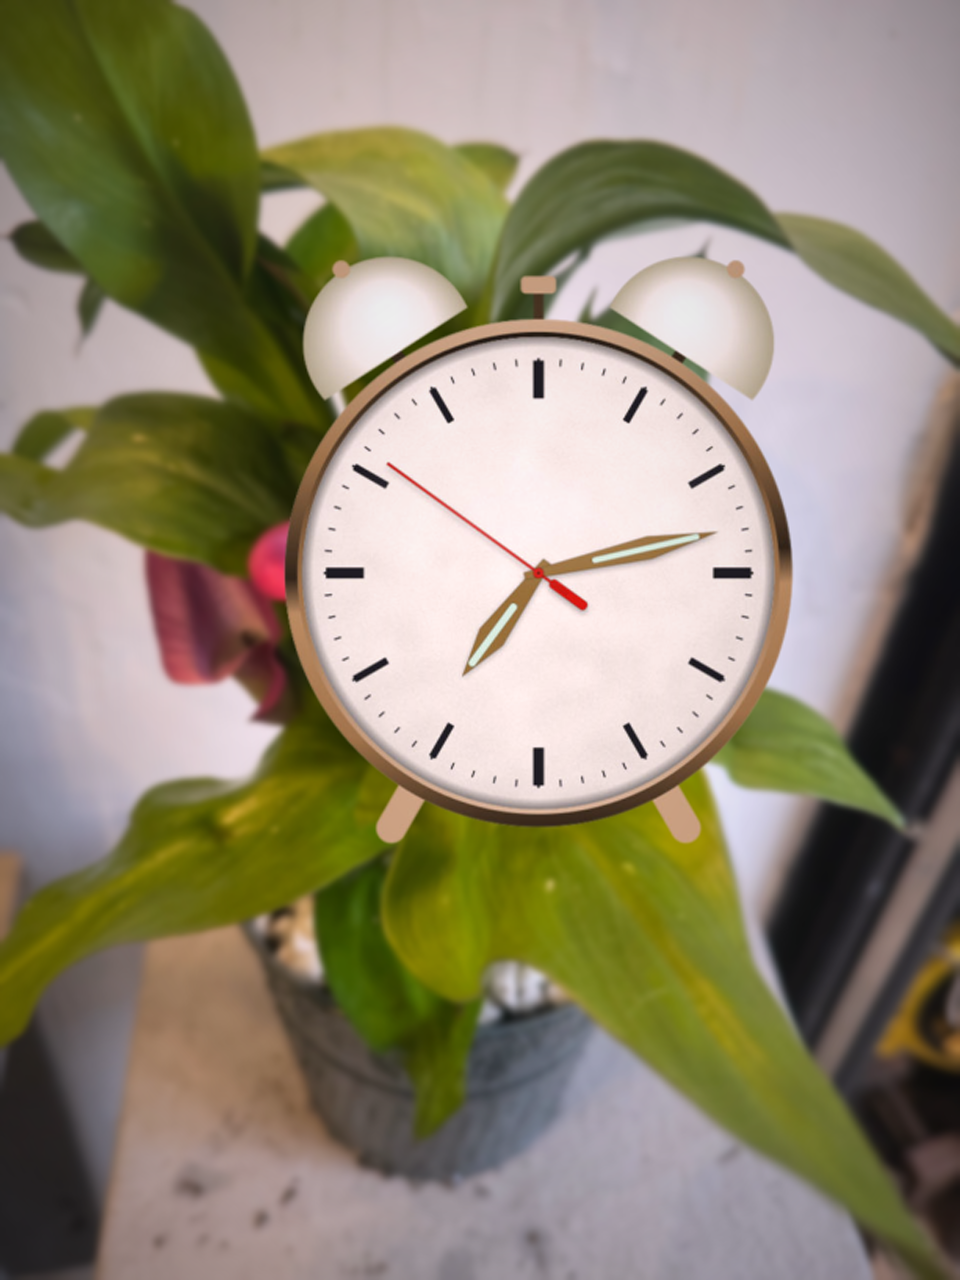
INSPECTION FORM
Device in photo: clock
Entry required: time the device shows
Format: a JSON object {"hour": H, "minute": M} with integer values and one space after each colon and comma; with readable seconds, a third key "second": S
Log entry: {"hour": 7, "minute": 12, "second": 51}
